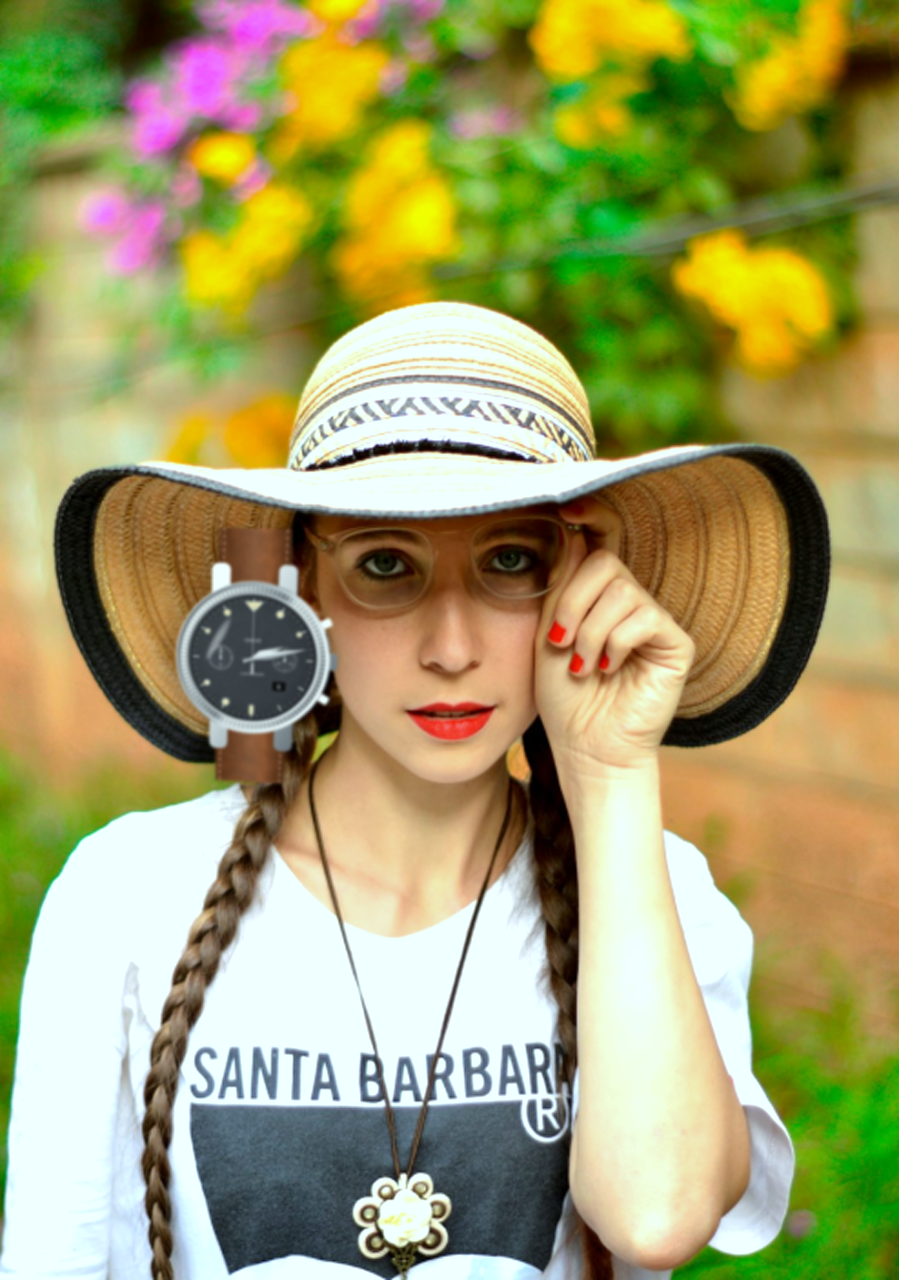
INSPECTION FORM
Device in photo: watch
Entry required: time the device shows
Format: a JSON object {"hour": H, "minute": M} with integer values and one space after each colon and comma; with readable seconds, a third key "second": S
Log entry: {"hour": 2, "minute": 13}
